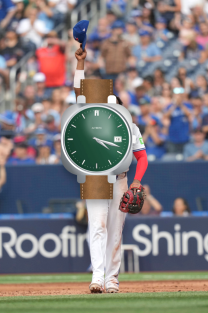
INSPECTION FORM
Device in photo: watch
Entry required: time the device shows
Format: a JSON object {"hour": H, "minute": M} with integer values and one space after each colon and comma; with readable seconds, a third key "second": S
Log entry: {"hour": 4, "minute": 18}
